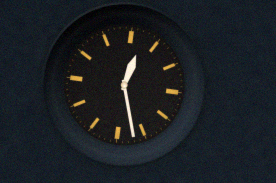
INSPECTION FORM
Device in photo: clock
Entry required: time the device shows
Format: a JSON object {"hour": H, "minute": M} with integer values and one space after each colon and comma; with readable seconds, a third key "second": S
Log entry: {"hour": 12, "minute": 27}
